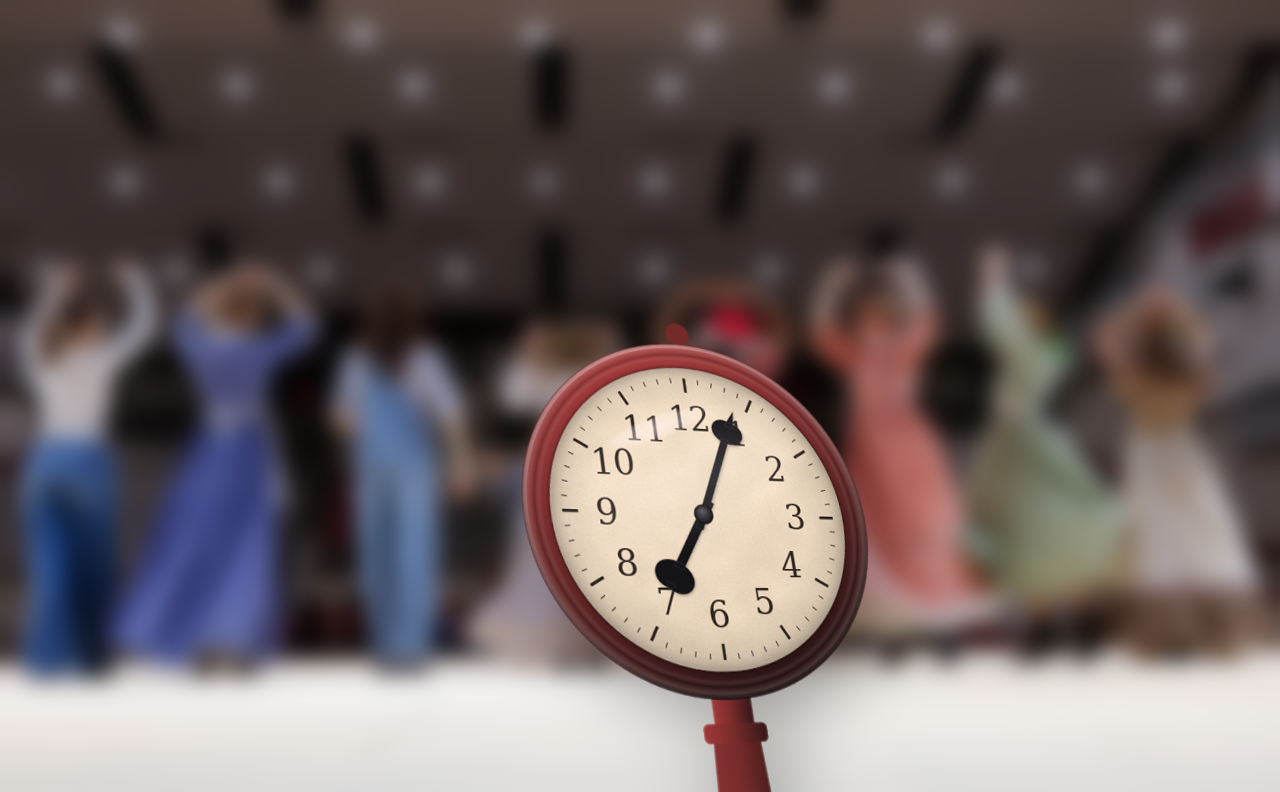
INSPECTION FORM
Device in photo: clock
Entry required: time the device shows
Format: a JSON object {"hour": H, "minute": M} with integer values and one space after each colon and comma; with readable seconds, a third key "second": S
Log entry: {"hour": 7, "minute": 4}
